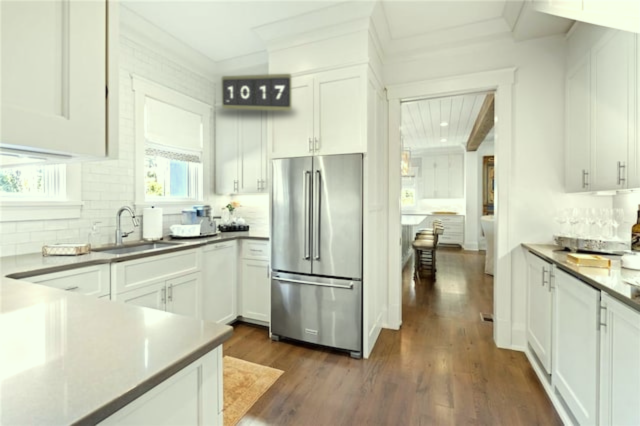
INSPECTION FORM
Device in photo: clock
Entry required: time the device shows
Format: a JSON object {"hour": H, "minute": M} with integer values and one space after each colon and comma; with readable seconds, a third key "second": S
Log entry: {"hour": 10, "minute": 17}
